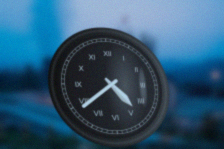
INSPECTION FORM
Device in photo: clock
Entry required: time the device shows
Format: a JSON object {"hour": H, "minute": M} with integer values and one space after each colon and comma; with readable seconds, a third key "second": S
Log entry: {"hour": 4, "minute": 39}
